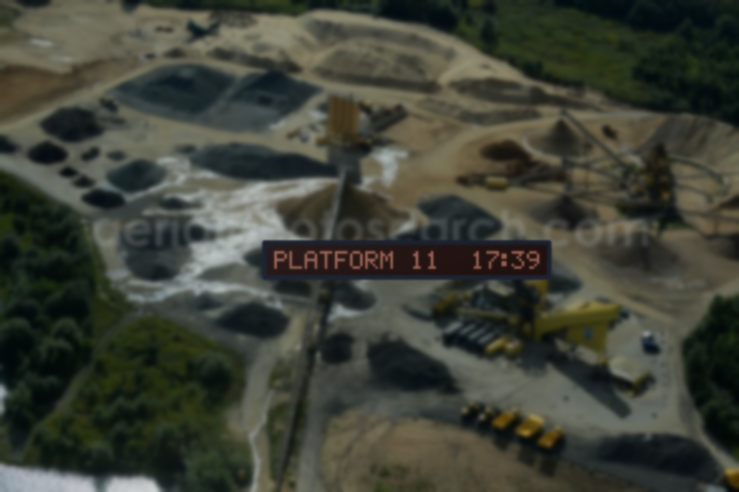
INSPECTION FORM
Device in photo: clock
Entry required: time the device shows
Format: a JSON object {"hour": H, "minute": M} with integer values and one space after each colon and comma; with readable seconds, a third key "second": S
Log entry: {"hour": 17, "minute": 39}
